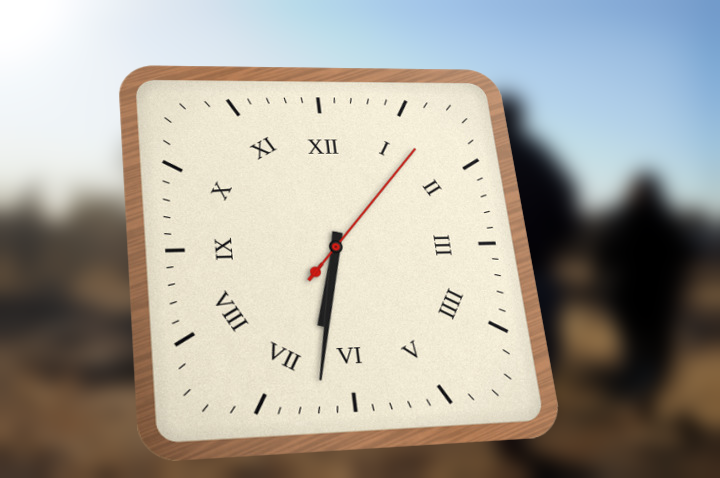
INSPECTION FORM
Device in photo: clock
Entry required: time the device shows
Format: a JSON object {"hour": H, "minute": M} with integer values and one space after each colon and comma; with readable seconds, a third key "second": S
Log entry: {"hour": 6, "minute": 32, "second": 7}
